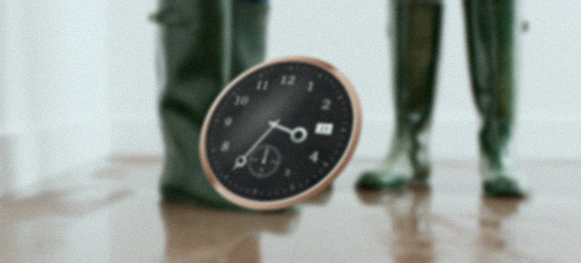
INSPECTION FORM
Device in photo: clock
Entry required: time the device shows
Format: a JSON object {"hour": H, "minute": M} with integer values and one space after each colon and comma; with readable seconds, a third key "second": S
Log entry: {"hour": 3, "minute": 35}
